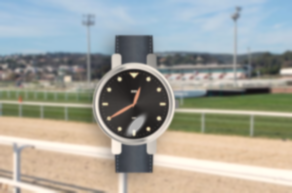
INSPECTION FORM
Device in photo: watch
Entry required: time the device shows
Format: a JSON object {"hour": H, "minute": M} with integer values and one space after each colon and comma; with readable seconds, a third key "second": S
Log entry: {"hour": 12, "minute": 40}
